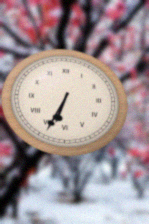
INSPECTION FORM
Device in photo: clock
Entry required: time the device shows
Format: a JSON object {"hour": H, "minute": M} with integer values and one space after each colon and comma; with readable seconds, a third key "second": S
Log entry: {"hour": 6, "minute": 34}
